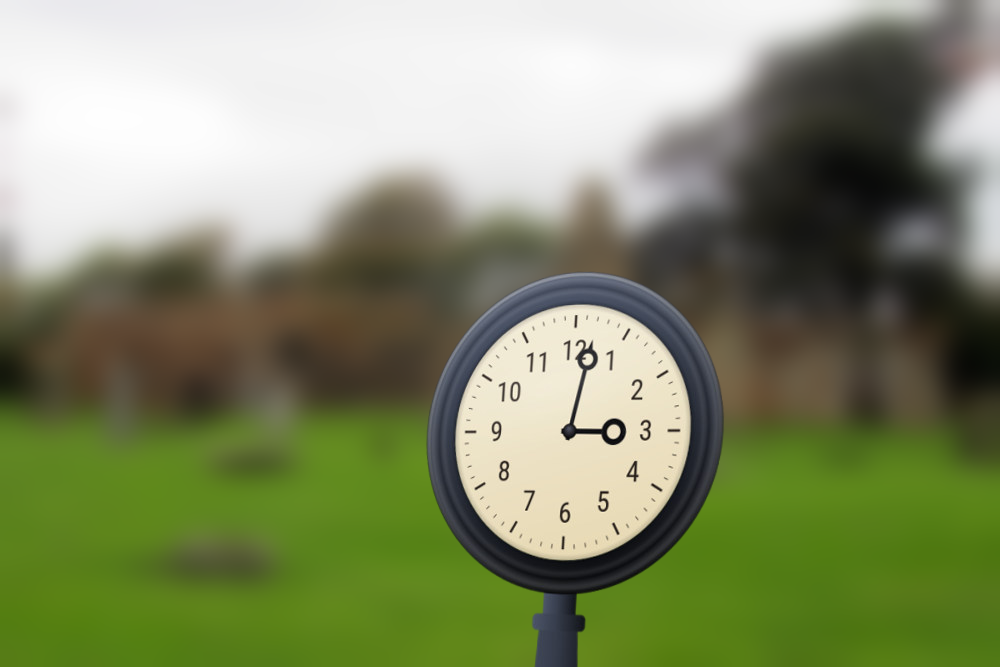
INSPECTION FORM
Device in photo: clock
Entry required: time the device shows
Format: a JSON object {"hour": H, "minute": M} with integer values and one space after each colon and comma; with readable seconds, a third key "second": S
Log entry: {"hour": 3, "minute": 2}
